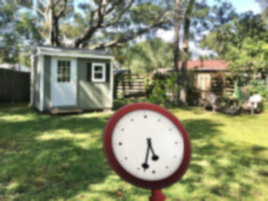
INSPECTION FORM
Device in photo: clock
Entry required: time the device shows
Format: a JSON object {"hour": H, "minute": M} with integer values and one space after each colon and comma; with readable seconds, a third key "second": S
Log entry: {"hour": 5, "minute": 33}
